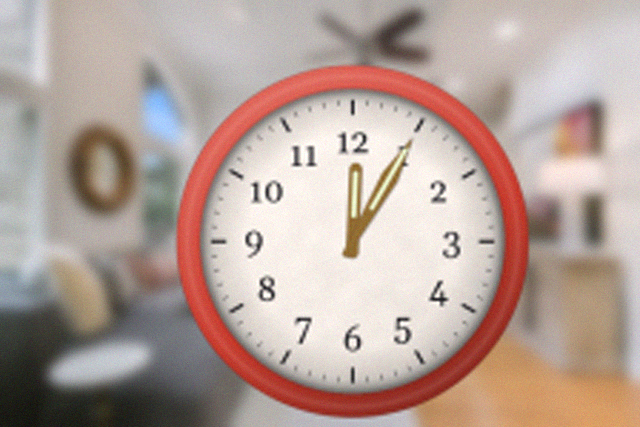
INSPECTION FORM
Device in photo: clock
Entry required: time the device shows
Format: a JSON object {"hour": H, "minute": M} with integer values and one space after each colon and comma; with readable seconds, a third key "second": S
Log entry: {"hour": 12, "minute": 5}
